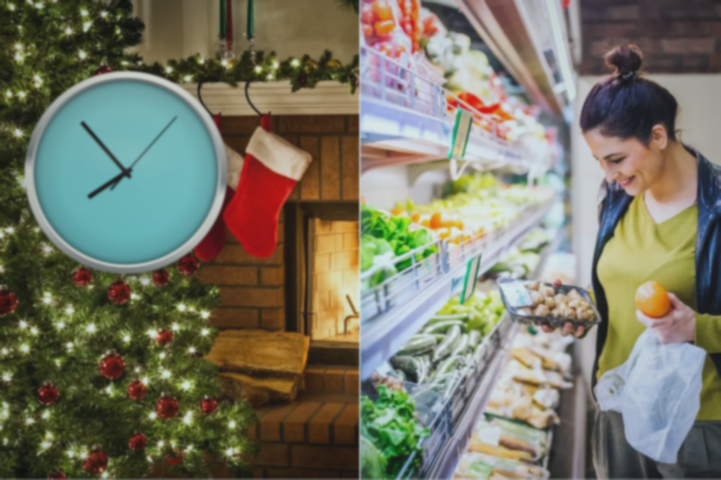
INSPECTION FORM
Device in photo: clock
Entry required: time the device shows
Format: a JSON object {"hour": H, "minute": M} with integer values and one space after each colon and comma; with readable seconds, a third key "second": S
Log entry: {"hour": 7, "minute": 53, "second": 7}
